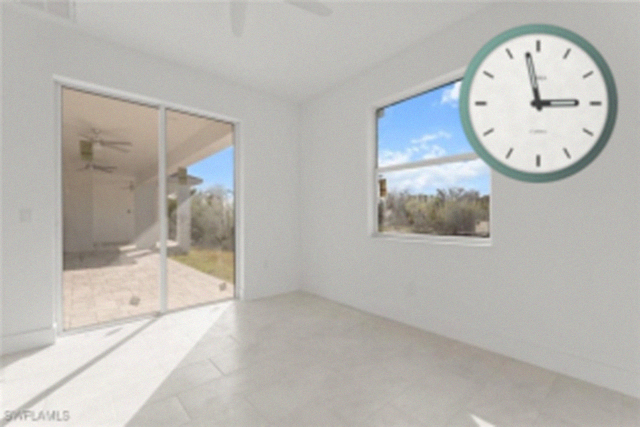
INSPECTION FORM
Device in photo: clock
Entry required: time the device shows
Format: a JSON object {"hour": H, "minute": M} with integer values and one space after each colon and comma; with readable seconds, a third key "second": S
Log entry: {"hour": 2, "minute": 58}
